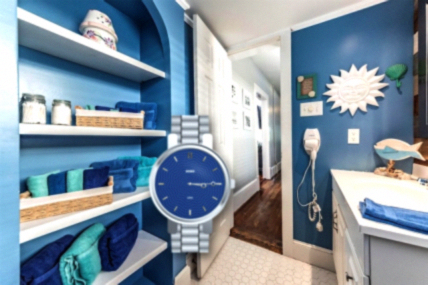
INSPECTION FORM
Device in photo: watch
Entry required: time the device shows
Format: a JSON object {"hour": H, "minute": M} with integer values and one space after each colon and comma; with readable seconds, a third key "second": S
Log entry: {"hour": 3, "minute": 15}
